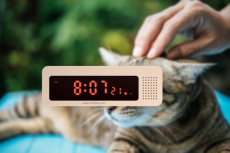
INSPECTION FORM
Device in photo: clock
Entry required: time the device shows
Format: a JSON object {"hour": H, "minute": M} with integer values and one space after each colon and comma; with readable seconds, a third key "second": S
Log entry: {"hour": 8, "minute": 7, "second": 21}
